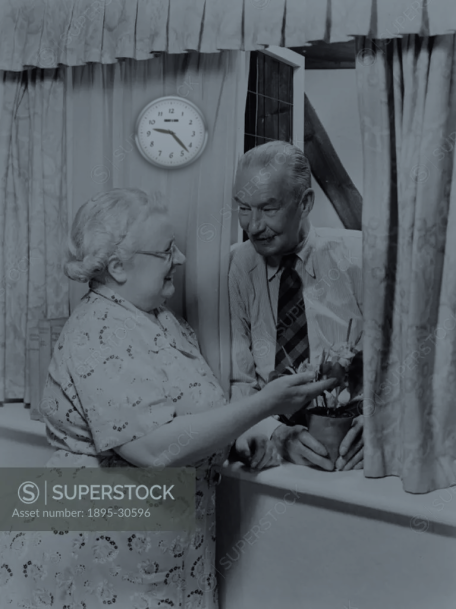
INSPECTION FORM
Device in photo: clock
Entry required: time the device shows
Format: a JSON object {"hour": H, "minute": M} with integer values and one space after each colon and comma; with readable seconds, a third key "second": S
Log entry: {"hour": 9, "minute": 23}
